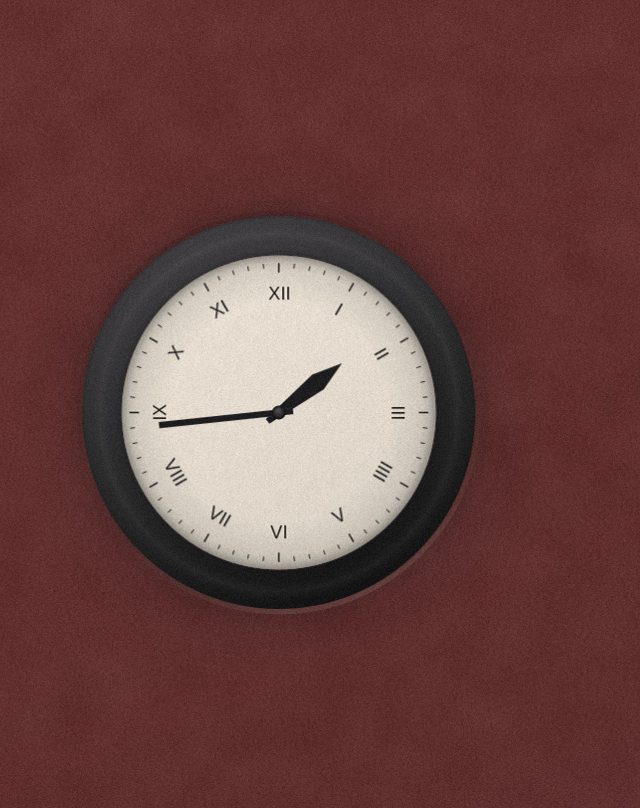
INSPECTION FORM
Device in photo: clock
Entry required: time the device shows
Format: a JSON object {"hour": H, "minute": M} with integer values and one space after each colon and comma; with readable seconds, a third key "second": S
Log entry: {"hour": 1, "minute": 44}
